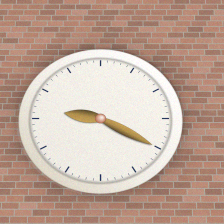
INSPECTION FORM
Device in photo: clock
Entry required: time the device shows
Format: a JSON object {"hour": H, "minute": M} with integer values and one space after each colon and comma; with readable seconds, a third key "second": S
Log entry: {"hour": 9, "minute": 20}
